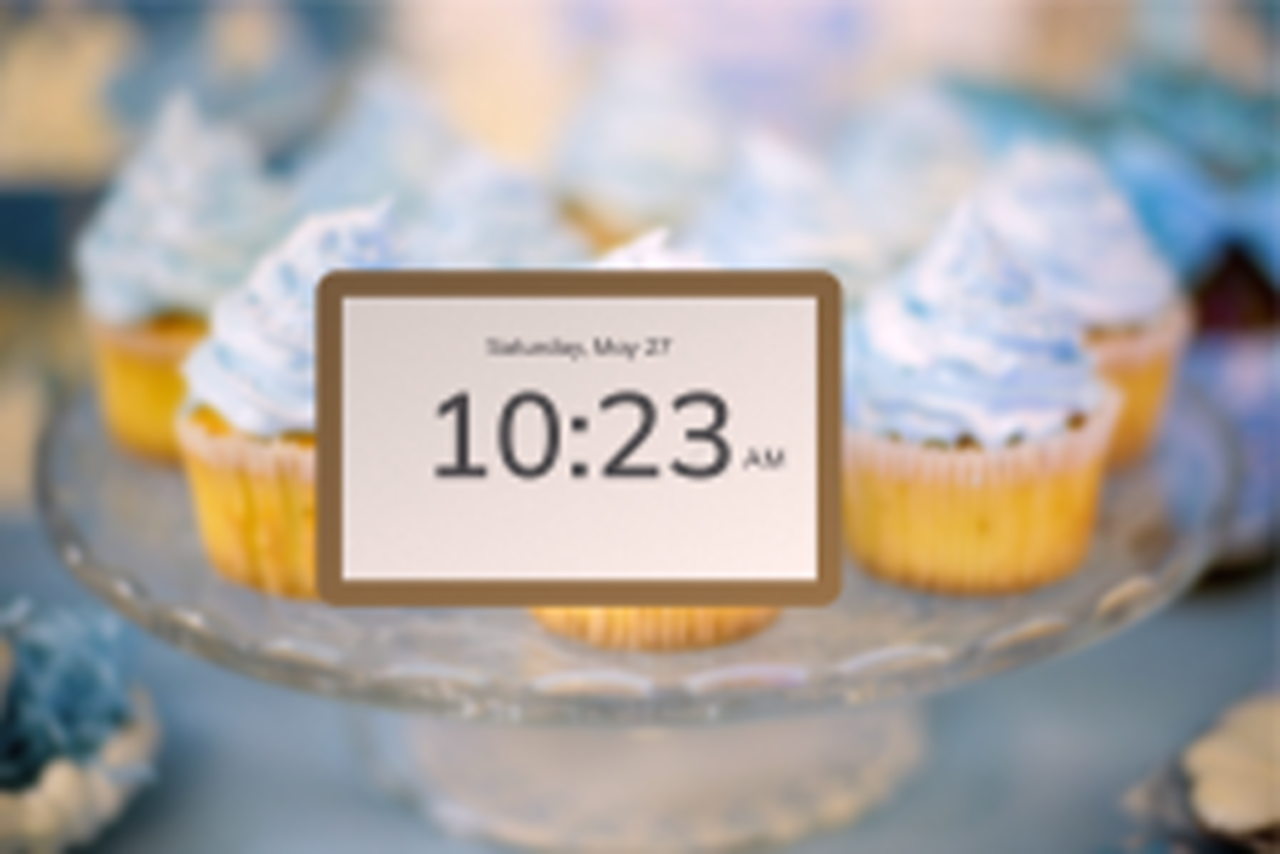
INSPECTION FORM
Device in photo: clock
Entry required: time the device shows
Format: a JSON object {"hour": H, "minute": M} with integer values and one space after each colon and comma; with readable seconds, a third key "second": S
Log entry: {"hour": 10, "minute": 23}
